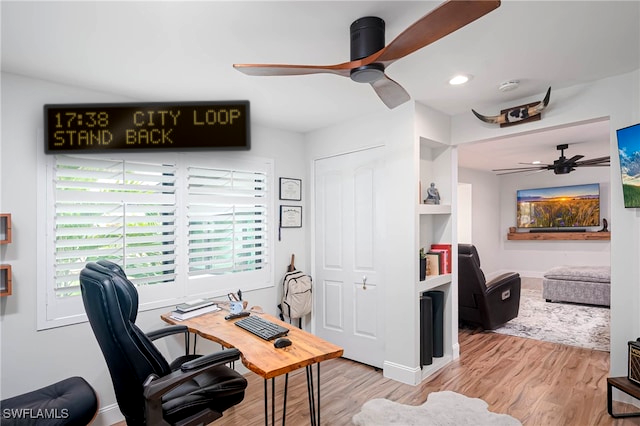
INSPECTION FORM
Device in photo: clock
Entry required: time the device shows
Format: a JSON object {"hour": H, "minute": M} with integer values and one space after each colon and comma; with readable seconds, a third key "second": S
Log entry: {"hour": 17, "minute": 38}
